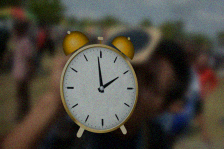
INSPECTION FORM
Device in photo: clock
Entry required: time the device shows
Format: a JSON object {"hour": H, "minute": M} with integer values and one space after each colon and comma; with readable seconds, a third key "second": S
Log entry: {"hour": 1, "minute": 59}
